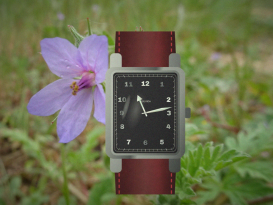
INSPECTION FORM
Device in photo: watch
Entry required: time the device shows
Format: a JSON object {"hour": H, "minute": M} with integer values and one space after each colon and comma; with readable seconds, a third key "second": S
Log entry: {"hour": 11, "minute": 13}
